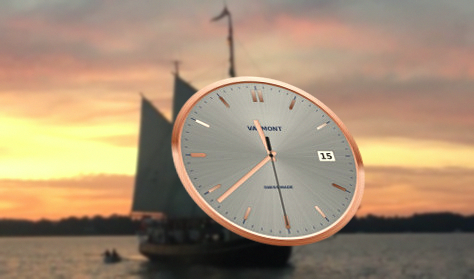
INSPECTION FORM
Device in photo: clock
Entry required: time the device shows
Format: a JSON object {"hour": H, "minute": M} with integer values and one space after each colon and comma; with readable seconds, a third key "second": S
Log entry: {"hour": 11, "minute": 38, "second": 30}
